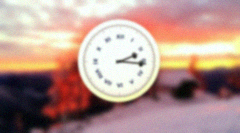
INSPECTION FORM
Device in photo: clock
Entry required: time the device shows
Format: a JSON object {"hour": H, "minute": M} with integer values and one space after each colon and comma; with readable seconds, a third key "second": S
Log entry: {"hour": 2, "minute": 16}
